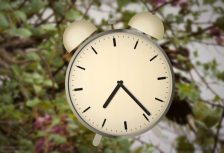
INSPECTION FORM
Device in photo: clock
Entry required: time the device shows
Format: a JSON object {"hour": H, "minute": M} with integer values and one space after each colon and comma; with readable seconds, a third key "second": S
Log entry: {"hour": 7, "minute": 24}
